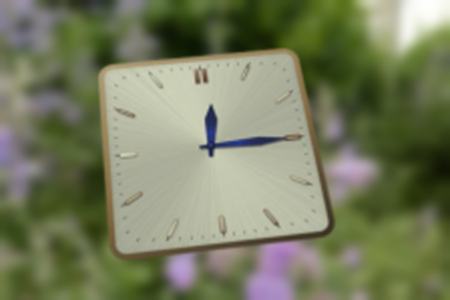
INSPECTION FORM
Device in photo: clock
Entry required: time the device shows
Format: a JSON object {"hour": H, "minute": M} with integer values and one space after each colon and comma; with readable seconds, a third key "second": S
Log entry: {"hour": 12, "minute": 15}
